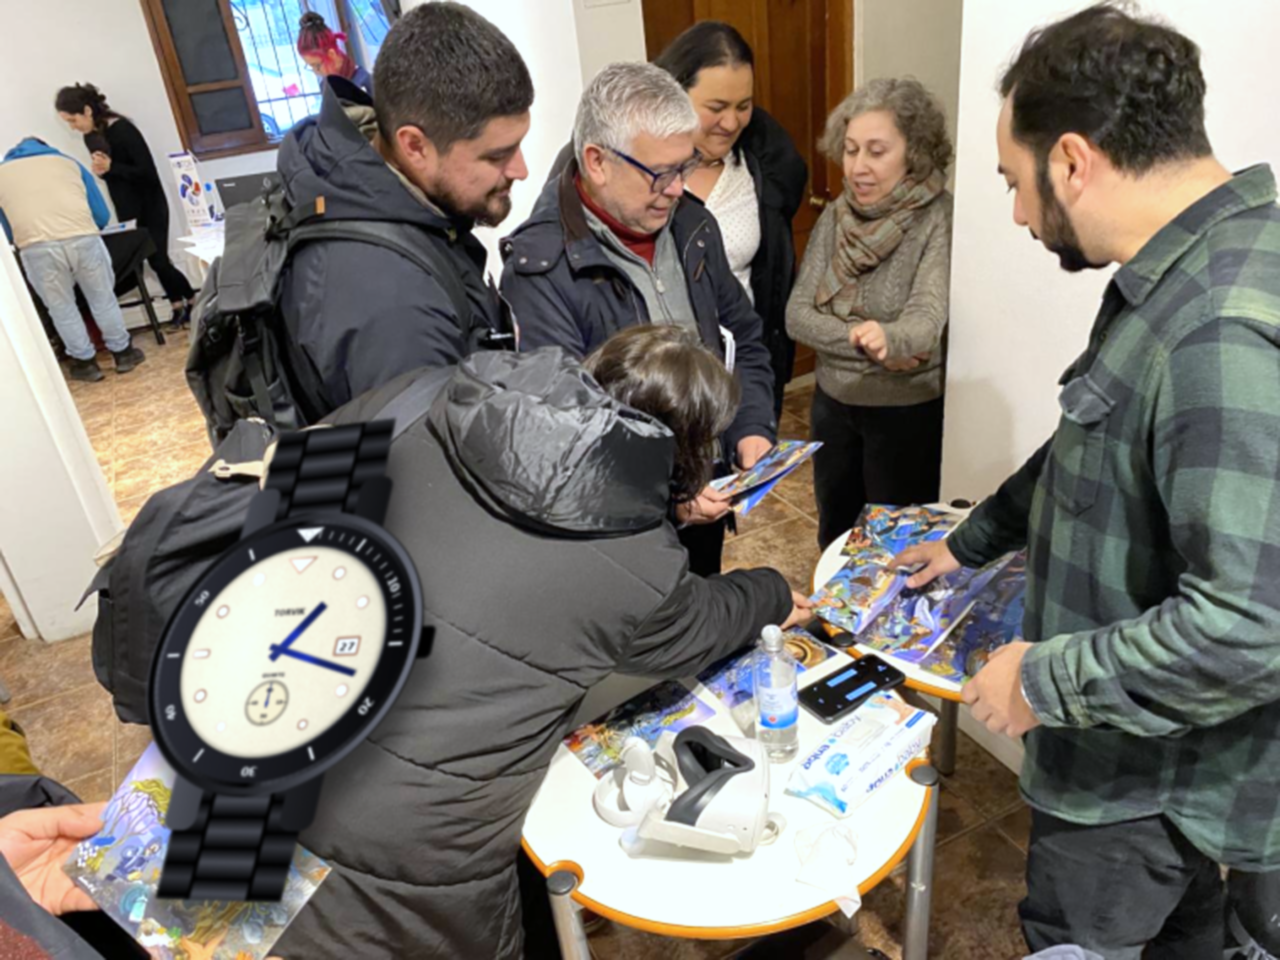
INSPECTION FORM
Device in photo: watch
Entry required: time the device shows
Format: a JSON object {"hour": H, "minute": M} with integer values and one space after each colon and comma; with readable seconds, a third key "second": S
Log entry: {"hour": 1, "minute": 18}
